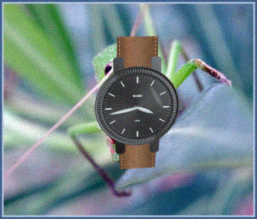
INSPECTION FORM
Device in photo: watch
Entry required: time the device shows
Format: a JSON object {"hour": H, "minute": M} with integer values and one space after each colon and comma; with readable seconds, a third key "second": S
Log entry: {"hour": 3, "minute": 43}
